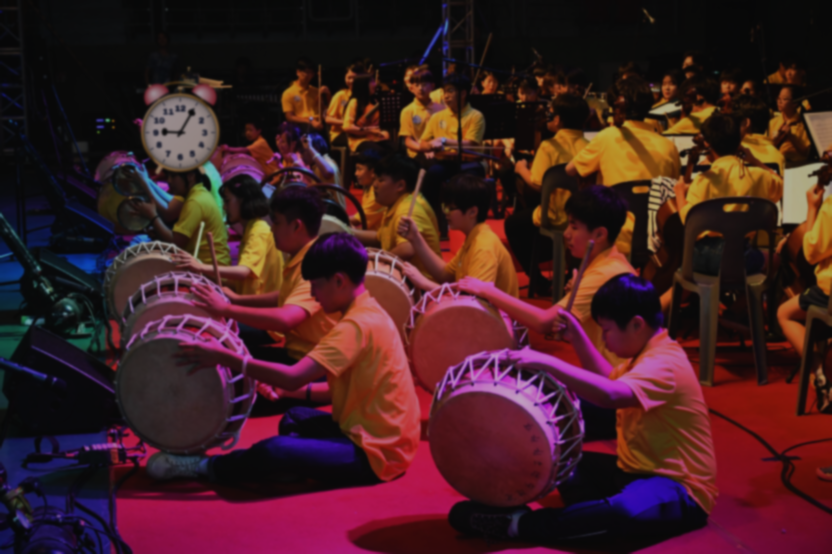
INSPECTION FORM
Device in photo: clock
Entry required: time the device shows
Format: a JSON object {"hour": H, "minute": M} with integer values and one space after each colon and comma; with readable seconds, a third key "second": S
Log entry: {"hour": 9, "minute": 5}
